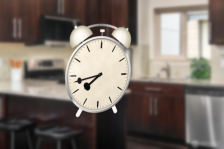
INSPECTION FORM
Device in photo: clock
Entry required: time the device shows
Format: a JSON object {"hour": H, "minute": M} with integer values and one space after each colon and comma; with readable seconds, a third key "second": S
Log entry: {"hour": 7, "minute": 43}
